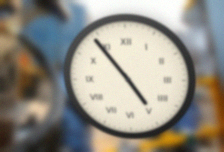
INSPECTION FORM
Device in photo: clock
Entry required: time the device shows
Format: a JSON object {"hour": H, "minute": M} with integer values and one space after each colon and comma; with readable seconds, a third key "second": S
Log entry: {"hour": 4, "minute": 54}
